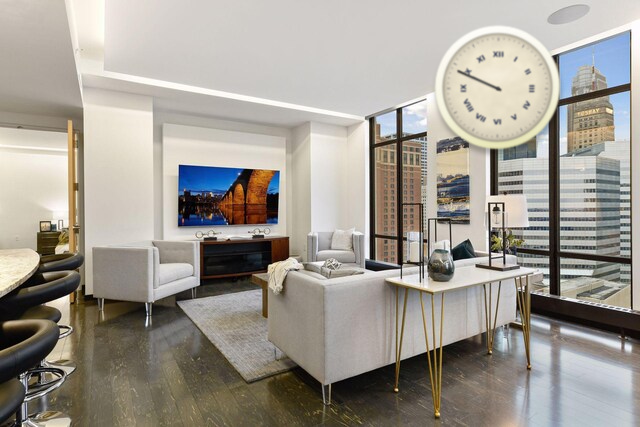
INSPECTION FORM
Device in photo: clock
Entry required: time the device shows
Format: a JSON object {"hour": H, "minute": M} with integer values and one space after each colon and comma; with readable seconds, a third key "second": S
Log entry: {"hour": 9, "minute": 49}
